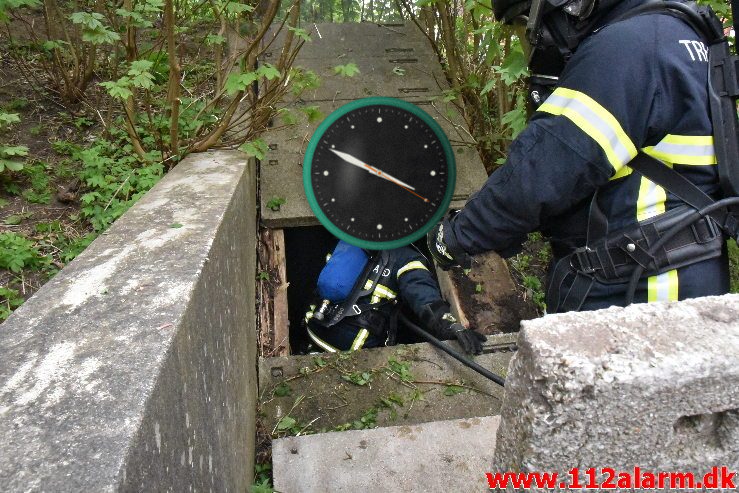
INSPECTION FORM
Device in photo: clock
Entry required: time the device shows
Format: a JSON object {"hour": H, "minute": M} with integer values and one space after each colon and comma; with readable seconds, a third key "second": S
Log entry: {"hour": 3, "minute": 49, "second": 20}
